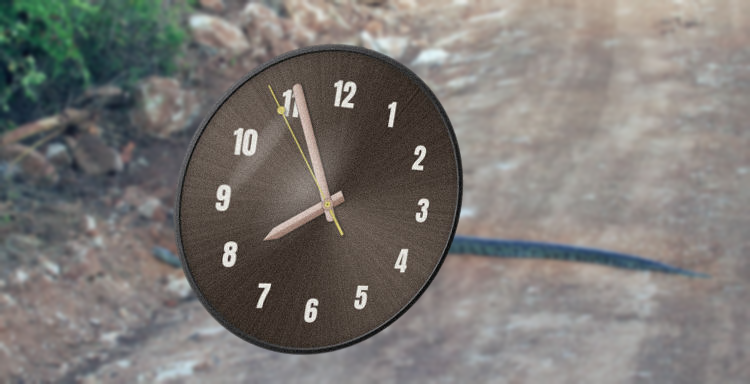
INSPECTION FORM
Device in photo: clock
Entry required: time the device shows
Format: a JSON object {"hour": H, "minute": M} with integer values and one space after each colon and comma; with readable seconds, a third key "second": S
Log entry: {"hour": 7, "minute": 55, "second": 54}
